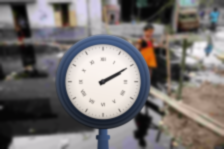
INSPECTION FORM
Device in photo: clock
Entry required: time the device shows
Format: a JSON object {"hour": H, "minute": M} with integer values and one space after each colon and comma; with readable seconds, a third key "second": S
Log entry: {"hour": 2, "minute": 10}
